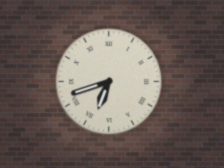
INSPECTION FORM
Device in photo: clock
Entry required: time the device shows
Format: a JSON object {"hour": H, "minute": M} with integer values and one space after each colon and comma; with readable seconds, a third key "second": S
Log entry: {"hour": 6, "minute": 42}
